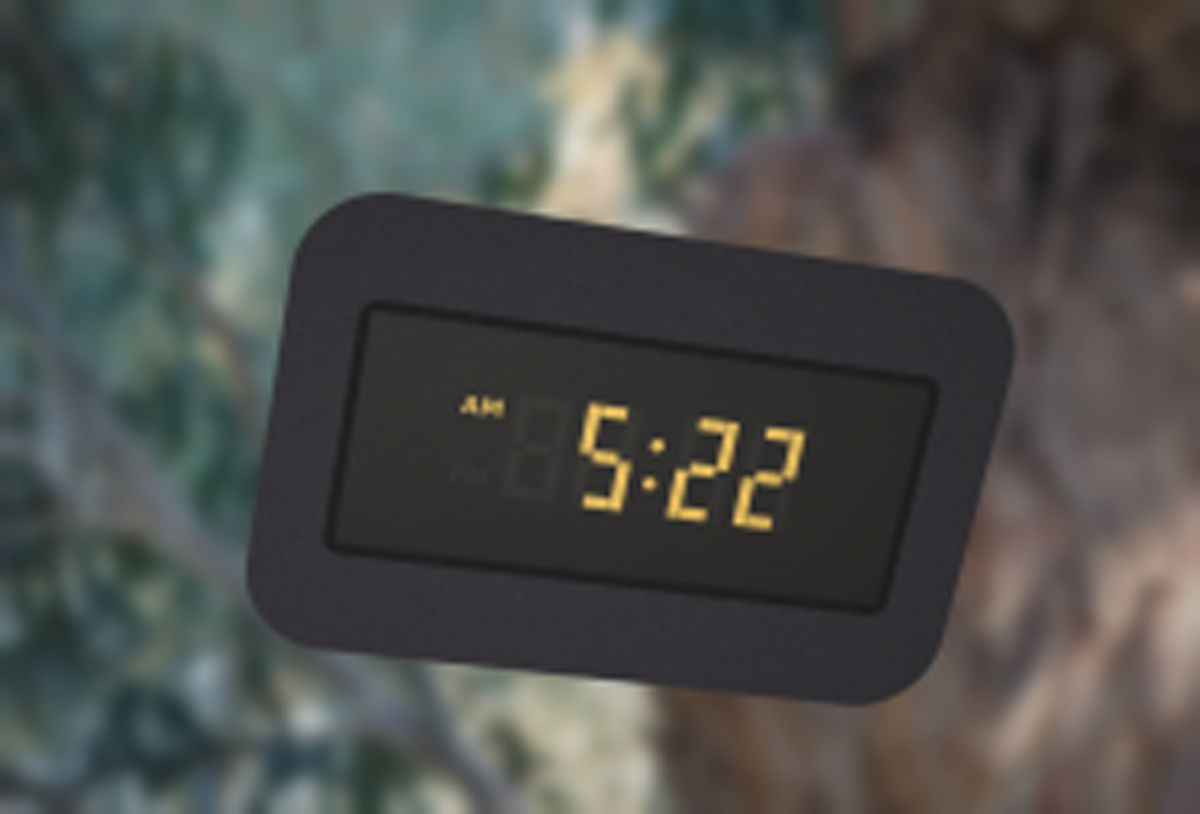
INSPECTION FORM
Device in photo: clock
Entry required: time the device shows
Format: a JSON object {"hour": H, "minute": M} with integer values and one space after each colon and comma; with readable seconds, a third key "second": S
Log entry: {"hour": 5, "minute": 22}
